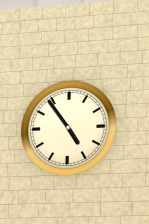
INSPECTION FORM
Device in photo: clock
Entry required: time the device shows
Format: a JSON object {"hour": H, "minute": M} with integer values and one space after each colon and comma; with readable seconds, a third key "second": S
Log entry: {"hour": 4, "minute": 54}
